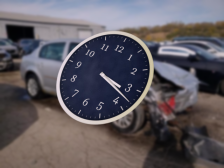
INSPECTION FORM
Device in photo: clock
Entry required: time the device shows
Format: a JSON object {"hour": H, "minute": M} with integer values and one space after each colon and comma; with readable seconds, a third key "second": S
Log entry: {"hour": 3, "minute": 18}
